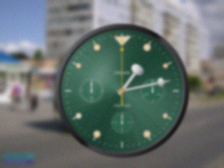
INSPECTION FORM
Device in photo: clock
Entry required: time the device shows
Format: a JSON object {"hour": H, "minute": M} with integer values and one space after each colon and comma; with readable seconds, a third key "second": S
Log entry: {"hour": 1, "minute": 13}
